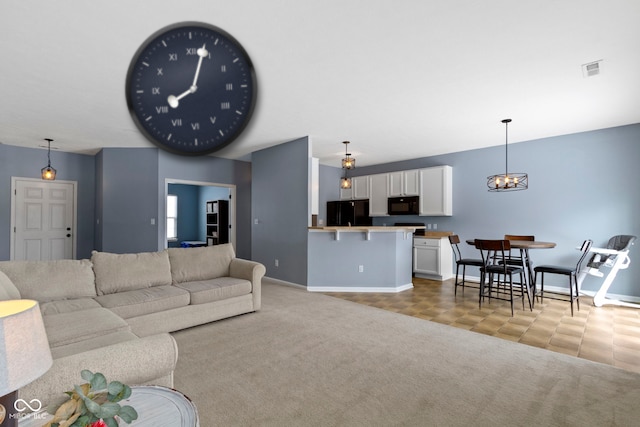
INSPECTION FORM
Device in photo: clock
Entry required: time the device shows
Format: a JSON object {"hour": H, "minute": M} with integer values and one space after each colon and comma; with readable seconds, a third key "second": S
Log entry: {"hour": 8, "minute": 3}
